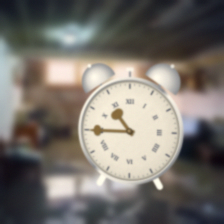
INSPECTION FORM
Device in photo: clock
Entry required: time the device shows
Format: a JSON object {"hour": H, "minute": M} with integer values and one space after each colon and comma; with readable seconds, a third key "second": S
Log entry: {"hour": 10, "minute": 45}
